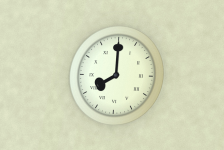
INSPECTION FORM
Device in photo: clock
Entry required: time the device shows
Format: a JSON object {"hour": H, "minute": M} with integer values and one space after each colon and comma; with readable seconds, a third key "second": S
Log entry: {"hour": 8, "minute": 0}
